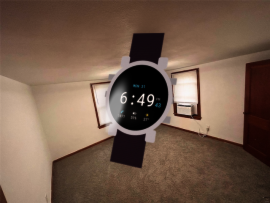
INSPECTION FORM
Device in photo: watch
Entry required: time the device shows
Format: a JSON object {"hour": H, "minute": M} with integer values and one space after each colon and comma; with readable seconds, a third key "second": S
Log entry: {"hour": 6, "minute": 49}
